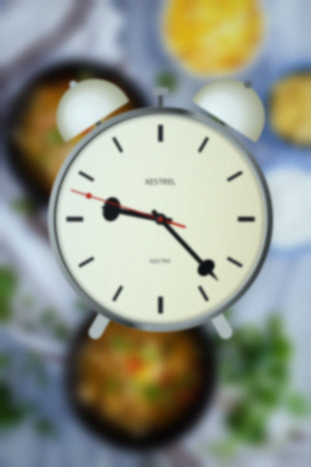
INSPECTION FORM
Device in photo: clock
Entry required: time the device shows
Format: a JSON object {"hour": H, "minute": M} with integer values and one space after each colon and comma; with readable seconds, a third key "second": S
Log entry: {"hour": 9, "minute": 22, "second": 48}
